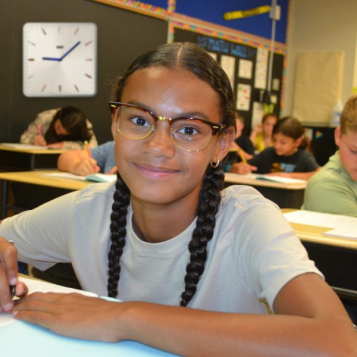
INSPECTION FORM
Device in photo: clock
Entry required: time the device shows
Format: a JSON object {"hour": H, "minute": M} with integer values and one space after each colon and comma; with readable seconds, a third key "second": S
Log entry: {"hour": 9, "minute": 8}
